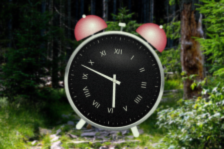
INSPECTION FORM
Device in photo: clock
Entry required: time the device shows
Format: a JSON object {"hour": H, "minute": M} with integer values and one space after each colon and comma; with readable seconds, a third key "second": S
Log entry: {"hour": 5, "minute": 48}
